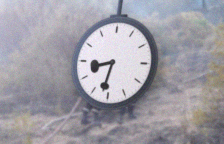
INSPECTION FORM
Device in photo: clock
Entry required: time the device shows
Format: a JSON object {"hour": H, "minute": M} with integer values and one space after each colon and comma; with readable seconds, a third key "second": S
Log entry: {"hour": 8, "minute": 32}
